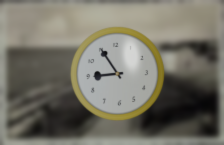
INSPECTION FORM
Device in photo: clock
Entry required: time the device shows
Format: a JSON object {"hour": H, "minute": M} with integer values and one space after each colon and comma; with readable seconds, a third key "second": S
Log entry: {"hour": 8, "minute": 55}
